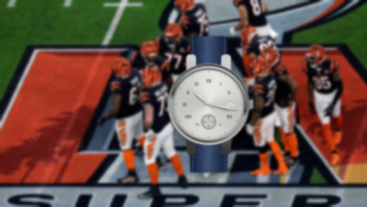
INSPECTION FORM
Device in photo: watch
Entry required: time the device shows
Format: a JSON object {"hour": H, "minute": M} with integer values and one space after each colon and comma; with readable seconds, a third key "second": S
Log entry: {"hour": 10, "minute": 17}
